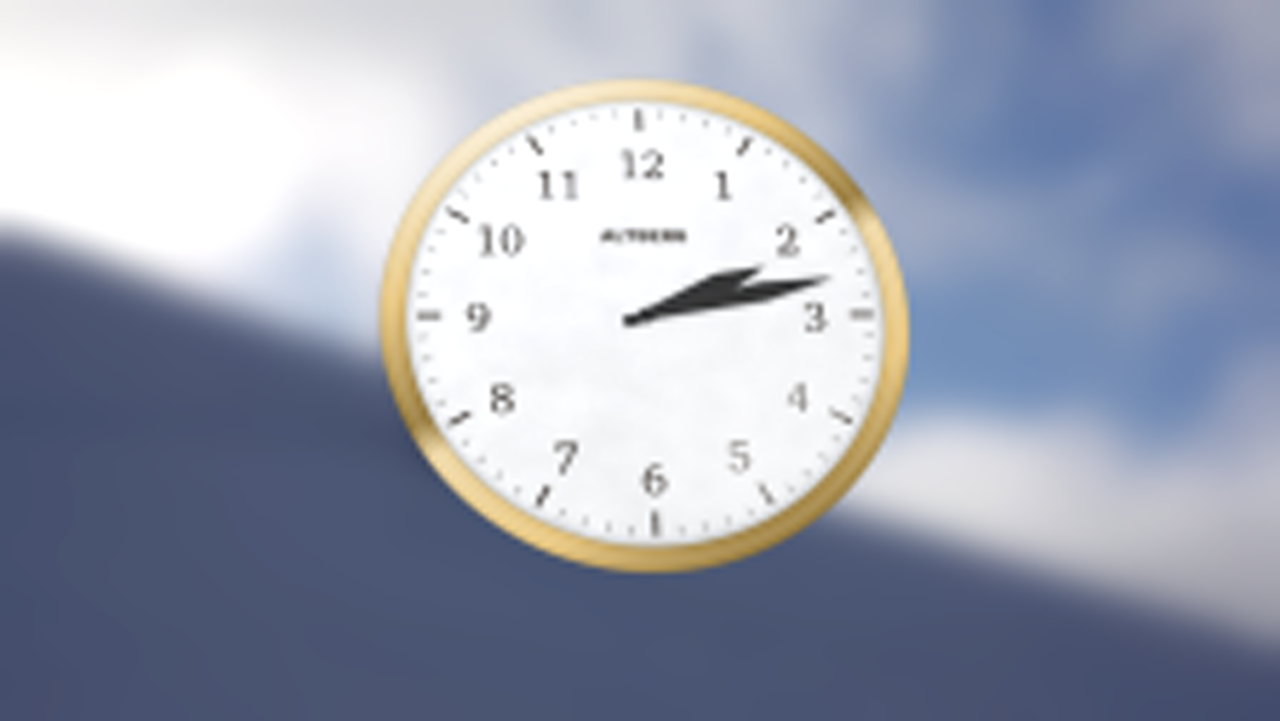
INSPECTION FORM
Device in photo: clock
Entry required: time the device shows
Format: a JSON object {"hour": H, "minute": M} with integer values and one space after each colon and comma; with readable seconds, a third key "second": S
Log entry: {"hour": 2, "minute": 13}
